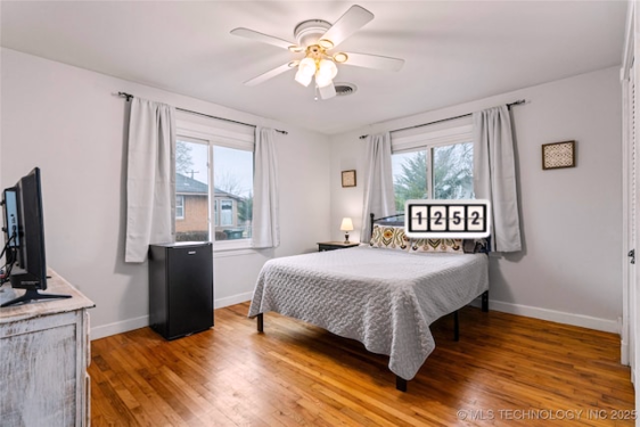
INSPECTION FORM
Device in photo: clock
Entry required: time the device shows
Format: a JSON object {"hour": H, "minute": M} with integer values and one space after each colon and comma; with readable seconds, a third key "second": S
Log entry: {"hour": 12, "minute": 52}
